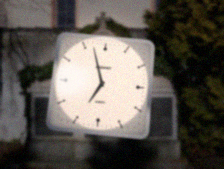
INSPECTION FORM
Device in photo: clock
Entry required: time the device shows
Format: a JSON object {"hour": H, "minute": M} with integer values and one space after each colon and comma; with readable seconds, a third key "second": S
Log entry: {"hour": 6, "minute": 57}
